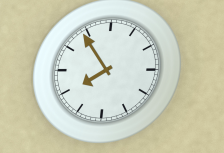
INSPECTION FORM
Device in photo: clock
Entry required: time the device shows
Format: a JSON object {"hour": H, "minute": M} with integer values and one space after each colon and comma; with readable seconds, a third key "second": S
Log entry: {"hour": 7, "minute": 54}
